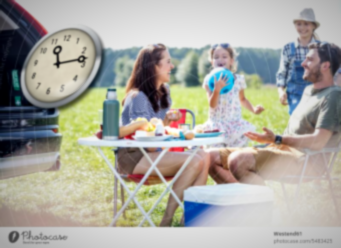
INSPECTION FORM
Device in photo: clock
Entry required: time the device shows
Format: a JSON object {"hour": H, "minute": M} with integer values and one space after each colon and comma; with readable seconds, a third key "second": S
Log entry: {"hour": 11, "minute": 13}
